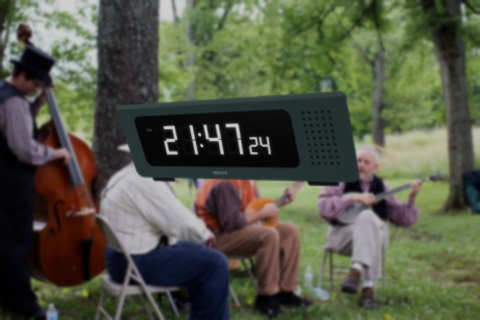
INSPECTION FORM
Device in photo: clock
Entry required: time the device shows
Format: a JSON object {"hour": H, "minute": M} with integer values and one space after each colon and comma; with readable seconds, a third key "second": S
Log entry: {"hour": 21, "minute": 47, "second": 24}
